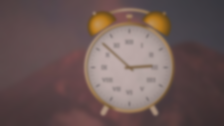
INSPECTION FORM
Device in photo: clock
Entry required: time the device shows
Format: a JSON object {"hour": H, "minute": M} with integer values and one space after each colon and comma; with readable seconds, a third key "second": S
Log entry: {"hour": 2, "minute": 52}
